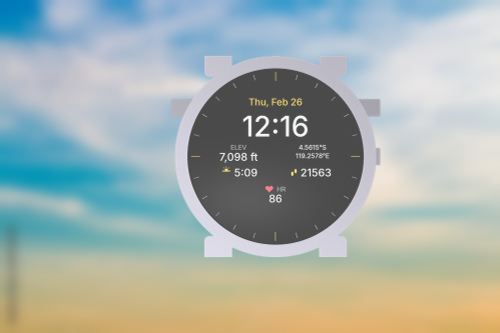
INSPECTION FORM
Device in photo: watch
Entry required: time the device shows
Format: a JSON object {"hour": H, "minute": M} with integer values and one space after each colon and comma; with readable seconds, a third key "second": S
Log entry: {"hour": 12, "minute": 16}
